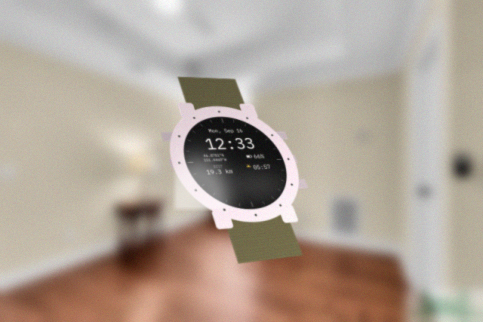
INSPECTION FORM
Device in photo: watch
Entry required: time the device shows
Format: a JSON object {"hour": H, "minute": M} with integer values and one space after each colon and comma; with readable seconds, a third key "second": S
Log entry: {"hour": 12, "minute": 33}
